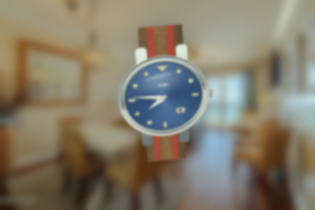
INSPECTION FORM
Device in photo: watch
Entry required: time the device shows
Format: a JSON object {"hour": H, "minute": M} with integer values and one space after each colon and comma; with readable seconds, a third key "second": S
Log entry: {"hour": 7, "minute": 46}
